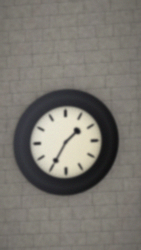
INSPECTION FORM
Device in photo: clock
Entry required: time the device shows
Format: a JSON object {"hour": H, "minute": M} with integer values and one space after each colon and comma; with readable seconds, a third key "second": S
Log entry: {"hour": 1, "minute": 35}
